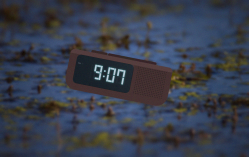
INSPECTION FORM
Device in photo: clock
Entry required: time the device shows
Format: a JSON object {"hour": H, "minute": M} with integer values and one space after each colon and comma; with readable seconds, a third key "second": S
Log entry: {"hour": 9, "minute": 7}
